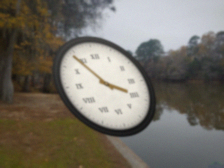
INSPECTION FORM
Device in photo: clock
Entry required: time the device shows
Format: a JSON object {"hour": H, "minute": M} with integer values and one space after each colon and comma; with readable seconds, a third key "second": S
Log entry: {"hour": 3, "minute": 54}
